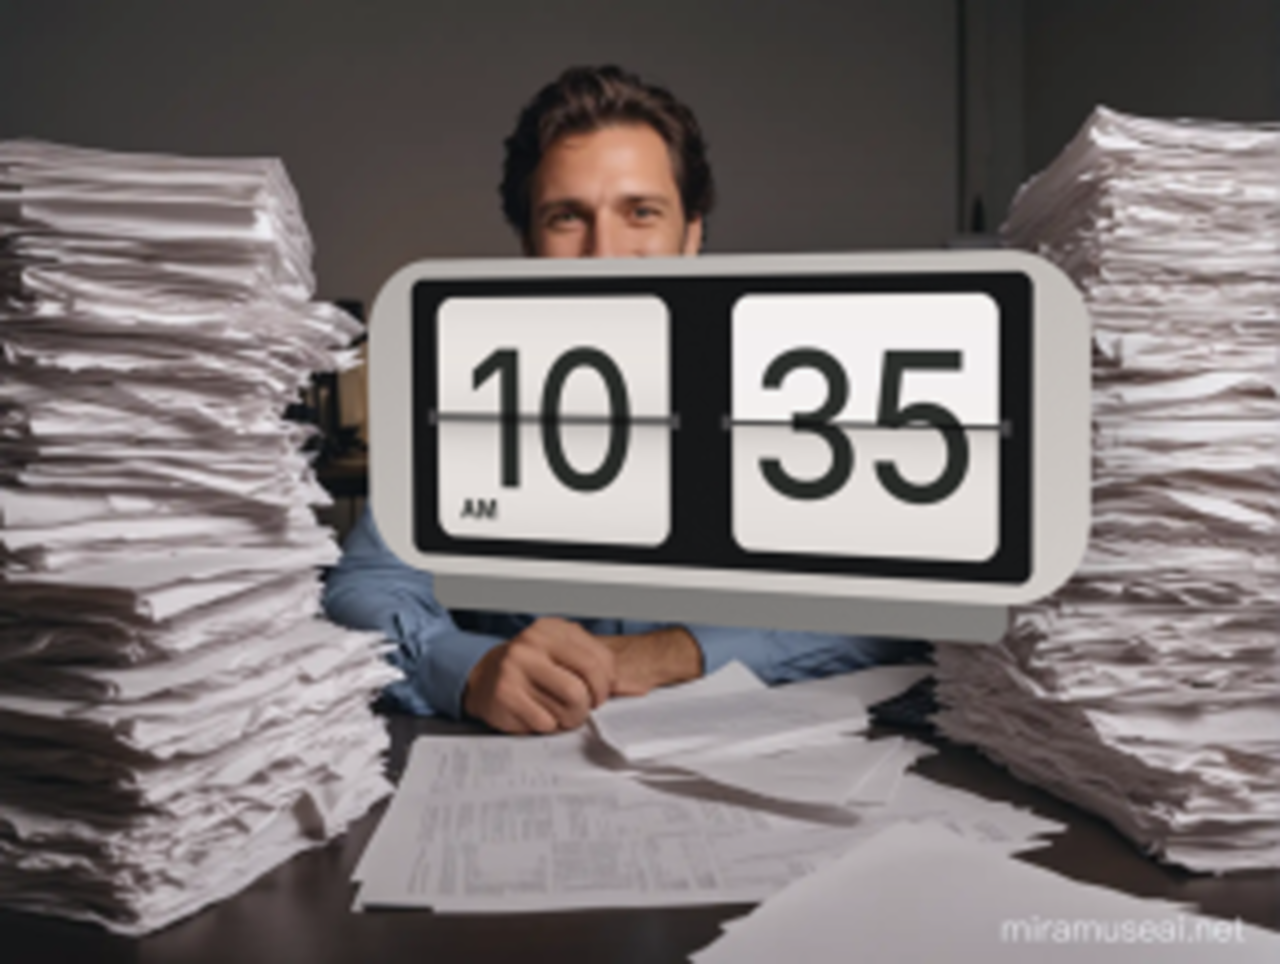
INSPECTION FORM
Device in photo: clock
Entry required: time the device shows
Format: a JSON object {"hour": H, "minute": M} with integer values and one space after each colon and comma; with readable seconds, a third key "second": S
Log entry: {"hour": 10, "minute": 35}
